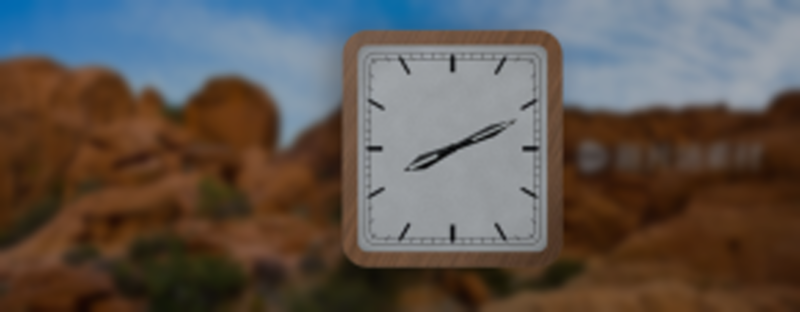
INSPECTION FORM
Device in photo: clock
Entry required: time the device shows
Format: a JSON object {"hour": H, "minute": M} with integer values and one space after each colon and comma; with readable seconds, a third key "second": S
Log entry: {"hour": 8, "minute": 11}
